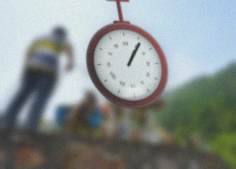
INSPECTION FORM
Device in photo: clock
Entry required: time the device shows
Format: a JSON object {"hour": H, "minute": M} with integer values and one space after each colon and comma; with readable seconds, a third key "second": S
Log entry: {"hour": 1, "minute": 6}
